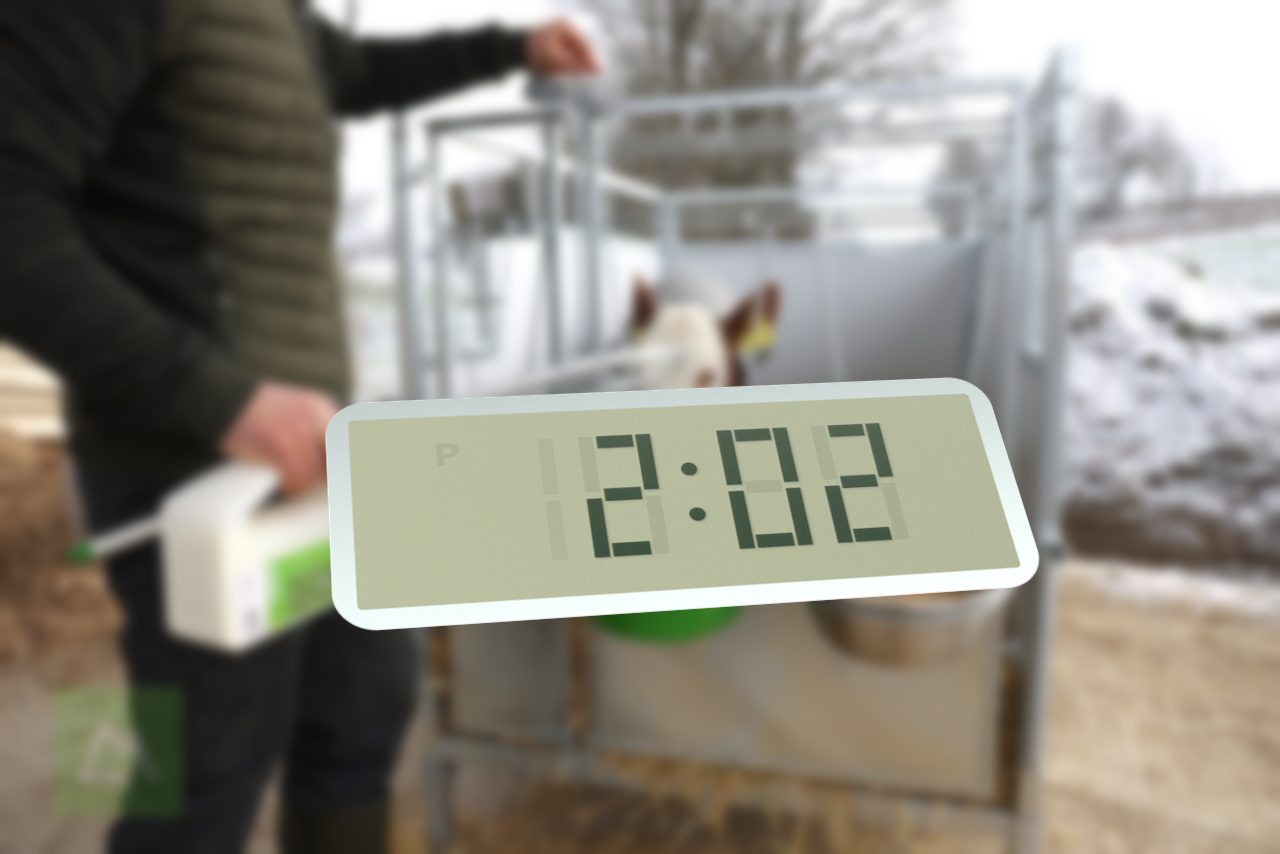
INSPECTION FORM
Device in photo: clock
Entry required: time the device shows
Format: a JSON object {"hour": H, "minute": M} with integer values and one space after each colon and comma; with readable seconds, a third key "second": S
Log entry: {"hour": 2, "minute": 2}
